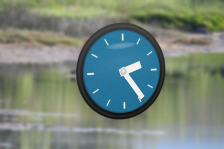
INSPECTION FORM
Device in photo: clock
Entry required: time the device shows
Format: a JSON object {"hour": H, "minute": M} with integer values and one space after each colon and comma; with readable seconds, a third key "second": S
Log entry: {"hour": 2, "minute": 24}
